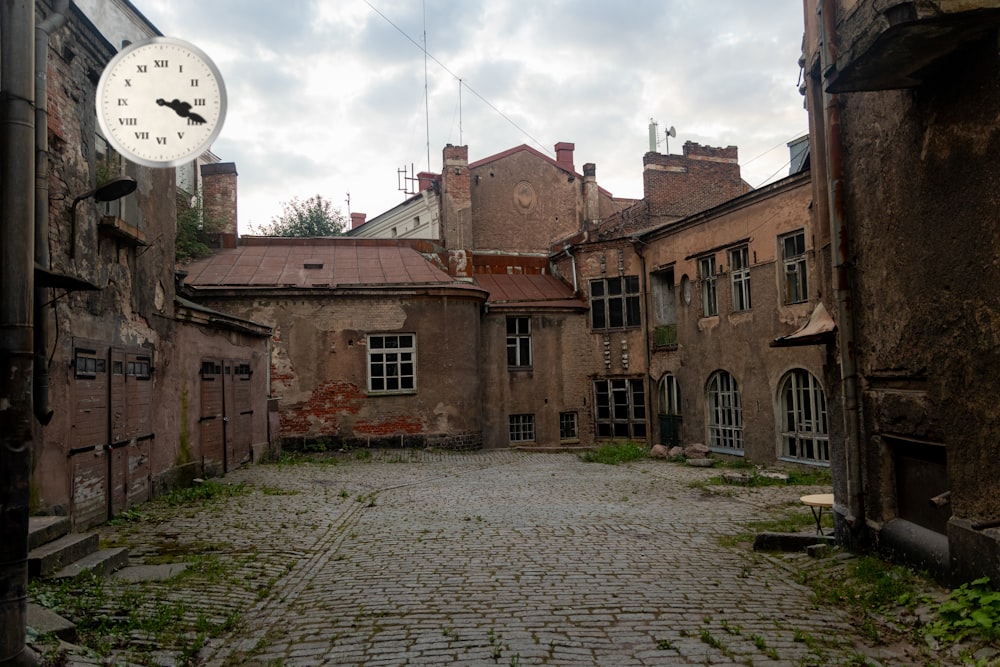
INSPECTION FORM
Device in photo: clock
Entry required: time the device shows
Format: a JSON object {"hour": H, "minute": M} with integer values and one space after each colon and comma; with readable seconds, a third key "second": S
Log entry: {"hour": 3, "minute": 19}
